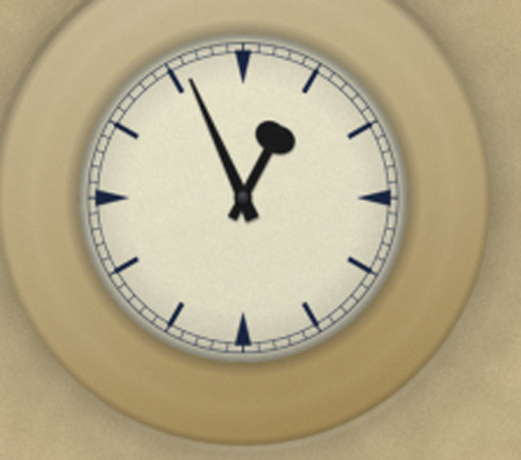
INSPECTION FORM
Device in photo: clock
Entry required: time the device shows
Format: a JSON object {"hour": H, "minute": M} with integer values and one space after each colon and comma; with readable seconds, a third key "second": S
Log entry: {"hour": 12, "minute": 56}
